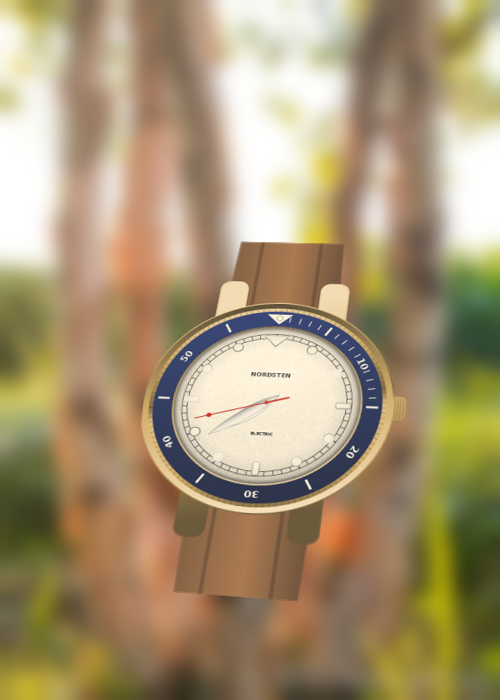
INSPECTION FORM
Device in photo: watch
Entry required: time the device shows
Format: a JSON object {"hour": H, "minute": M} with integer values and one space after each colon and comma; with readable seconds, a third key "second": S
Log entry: {"hour": 7, "minute": 38, "second": 42}
